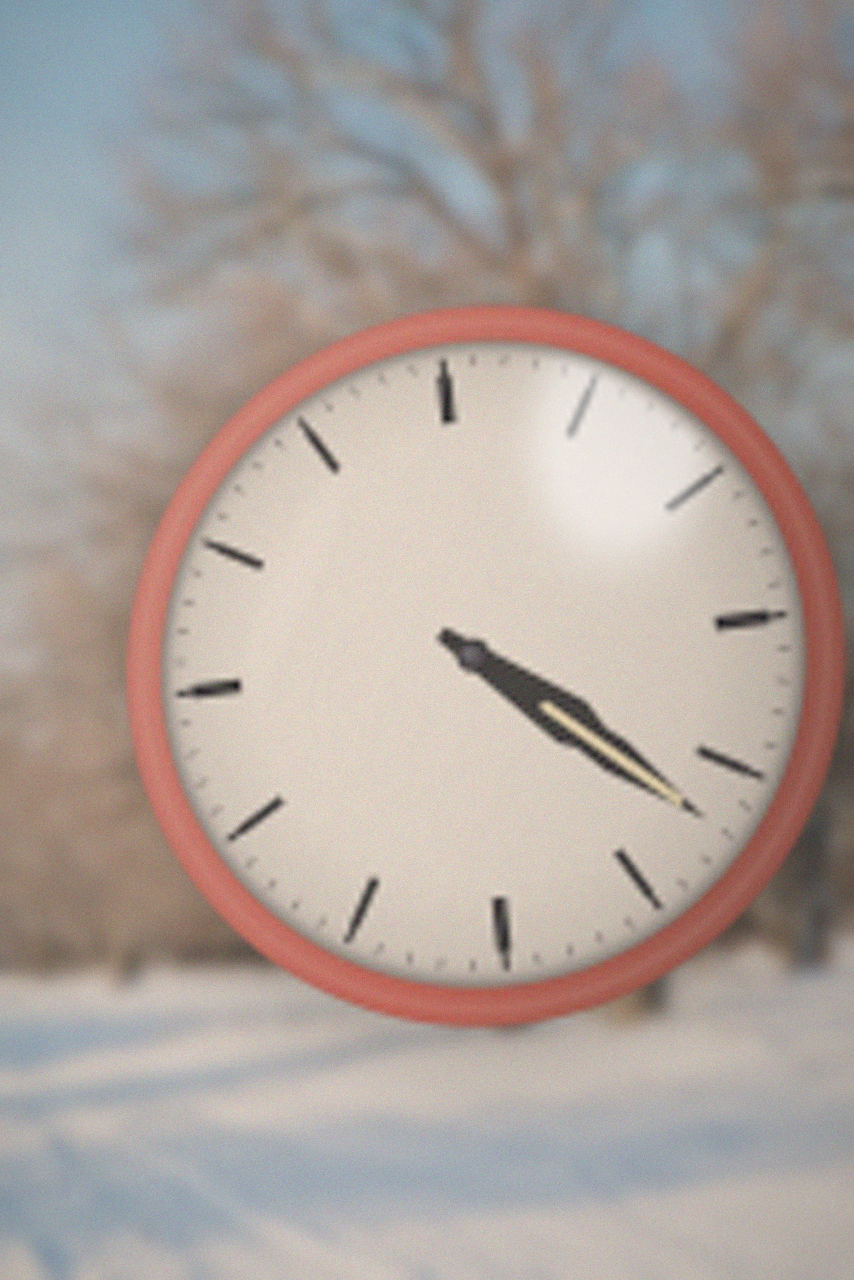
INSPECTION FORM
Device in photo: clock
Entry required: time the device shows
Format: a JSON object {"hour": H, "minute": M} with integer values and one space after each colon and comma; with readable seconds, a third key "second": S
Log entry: {"hour": 4, "minute": 22}
